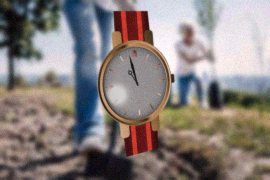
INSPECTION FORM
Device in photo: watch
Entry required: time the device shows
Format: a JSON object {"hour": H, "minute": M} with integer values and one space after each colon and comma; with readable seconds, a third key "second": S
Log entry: {"hour": 10, "minute": 58}
